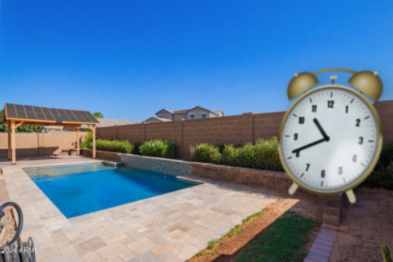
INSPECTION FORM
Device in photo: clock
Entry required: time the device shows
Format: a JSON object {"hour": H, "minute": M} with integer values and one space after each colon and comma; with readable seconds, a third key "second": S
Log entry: {"hour": 10, "minute": 41}
